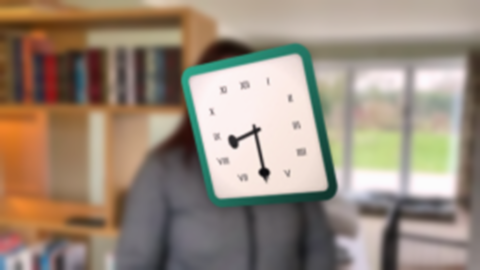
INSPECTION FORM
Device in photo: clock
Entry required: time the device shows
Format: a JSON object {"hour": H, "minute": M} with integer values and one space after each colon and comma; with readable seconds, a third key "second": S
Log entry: {"hour": 8, "minute": 30}
